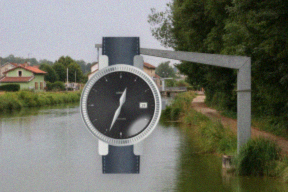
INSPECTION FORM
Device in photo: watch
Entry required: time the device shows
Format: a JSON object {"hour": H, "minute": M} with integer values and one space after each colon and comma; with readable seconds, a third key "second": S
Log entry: {"hour": 12, "minute": 34}
